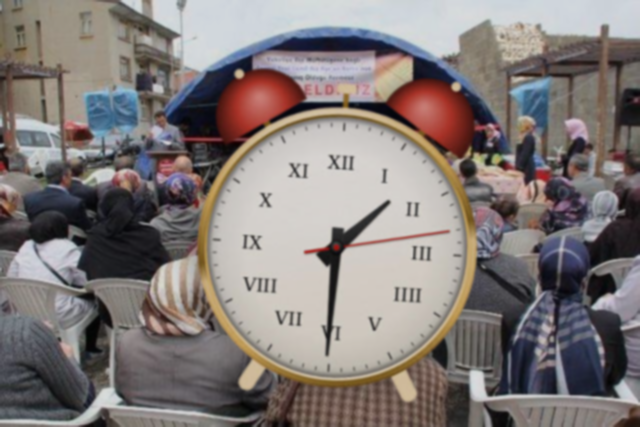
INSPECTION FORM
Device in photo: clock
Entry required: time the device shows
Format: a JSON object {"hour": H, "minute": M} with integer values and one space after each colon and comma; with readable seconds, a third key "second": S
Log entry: {"hour": 1, "minute": 30, "second": 13}
